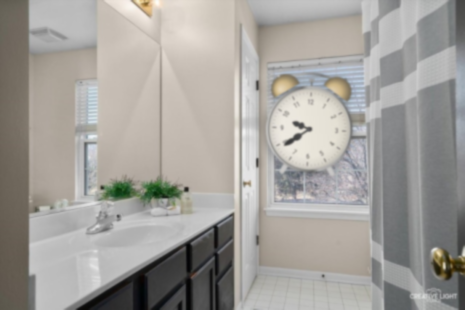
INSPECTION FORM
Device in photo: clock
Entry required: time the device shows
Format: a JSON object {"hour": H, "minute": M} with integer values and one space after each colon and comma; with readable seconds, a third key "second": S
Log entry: {"hour": 9, "minute": 39}
